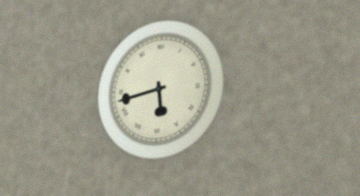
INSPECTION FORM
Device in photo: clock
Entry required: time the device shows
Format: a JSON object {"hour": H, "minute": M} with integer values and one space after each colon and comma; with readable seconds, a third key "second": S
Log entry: {"hour": 5, "minute": 43}
